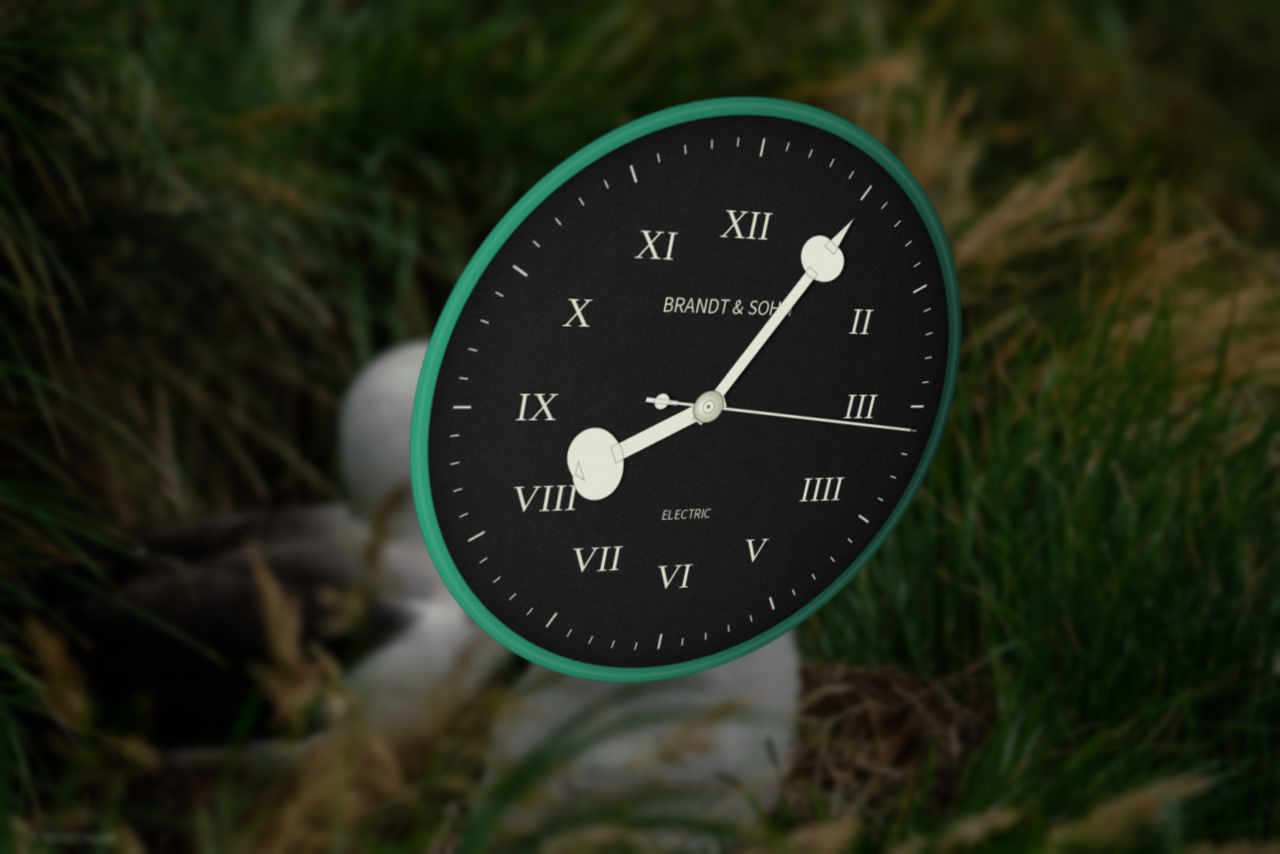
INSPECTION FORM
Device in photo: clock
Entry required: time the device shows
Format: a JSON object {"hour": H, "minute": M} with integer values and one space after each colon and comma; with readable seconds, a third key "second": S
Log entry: {"hour": 8, "minute": 5, "second": 16}
